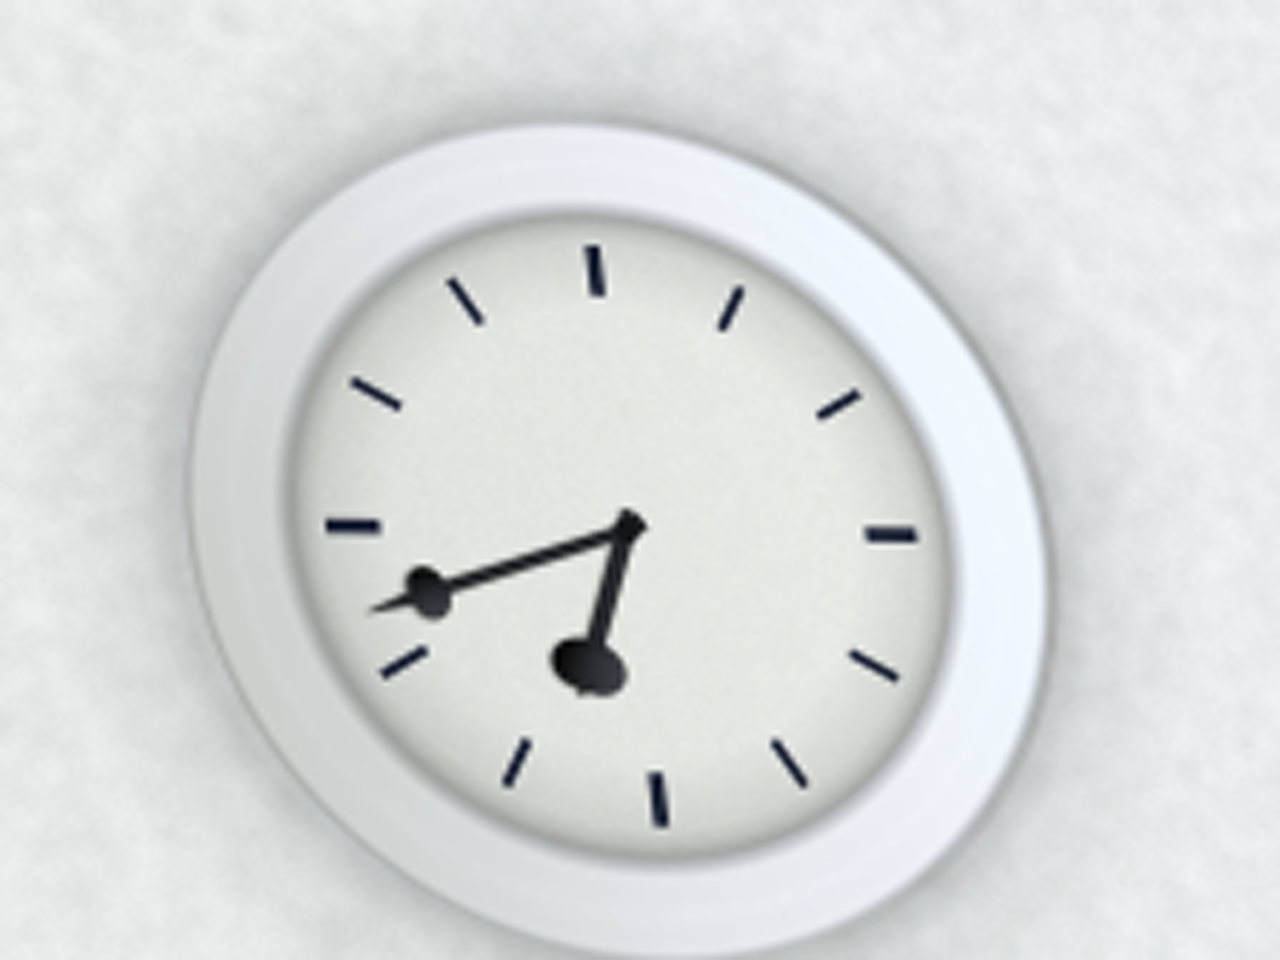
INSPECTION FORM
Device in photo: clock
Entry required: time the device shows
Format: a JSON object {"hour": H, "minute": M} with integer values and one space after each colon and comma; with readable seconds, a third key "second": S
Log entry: {"hour": 6, "minute": 42}
